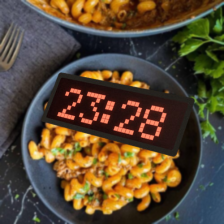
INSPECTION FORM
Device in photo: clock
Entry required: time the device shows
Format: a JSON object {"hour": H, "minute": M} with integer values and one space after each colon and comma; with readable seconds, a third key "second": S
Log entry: {"hour": 23, "minute": 28}
